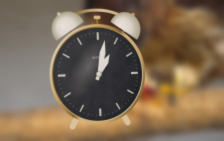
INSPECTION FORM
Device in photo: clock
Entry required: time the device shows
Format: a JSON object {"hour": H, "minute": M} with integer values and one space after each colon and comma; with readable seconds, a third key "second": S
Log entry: {"hour": 1, "minute": 2}
